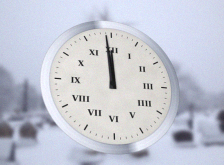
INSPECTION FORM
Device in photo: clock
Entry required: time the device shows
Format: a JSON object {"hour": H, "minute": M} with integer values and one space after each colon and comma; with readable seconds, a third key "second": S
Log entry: {"hour": 11, "minute": 59}
